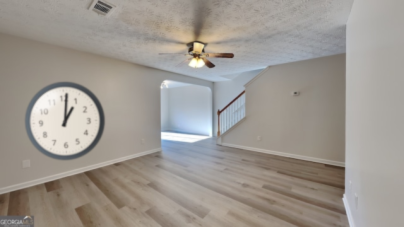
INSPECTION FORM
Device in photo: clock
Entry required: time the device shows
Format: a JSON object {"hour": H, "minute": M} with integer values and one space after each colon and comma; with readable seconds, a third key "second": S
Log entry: {"hour": 1, "minute": 1}
